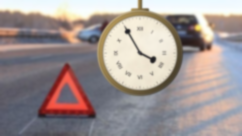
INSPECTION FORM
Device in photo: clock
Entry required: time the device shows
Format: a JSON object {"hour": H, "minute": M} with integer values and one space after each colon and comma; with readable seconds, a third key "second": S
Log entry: {"hour": 3, "minute": 55}
